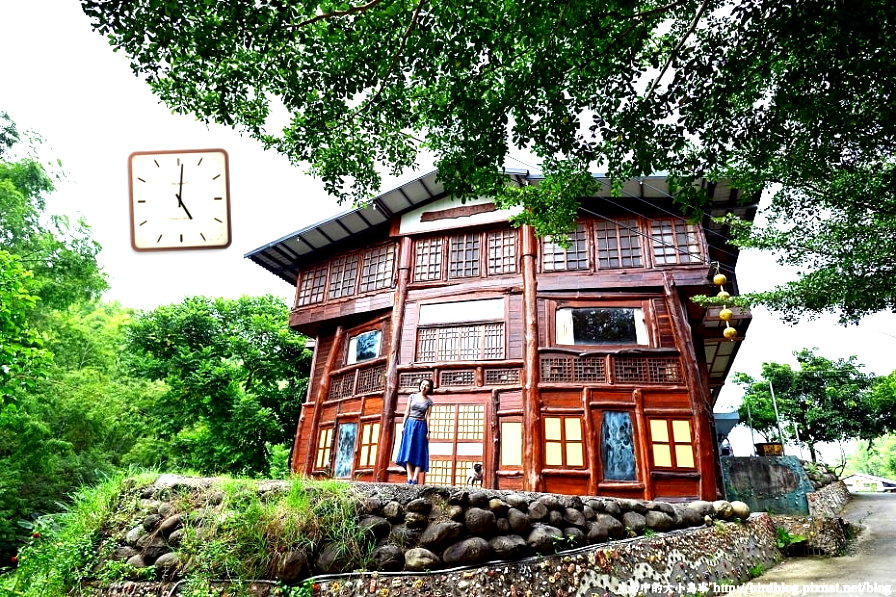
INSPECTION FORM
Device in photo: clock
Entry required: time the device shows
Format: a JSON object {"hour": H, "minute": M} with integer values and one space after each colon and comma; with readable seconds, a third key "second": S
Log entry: {"hour": 5, "minute": 1}
